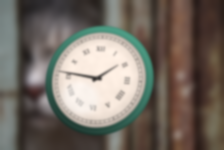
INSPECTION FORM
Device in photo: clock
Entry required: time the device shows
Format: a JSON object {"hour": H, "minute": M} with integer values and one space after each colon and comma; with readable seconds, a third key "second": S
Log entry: {"hour": 1, "minute": 46}
